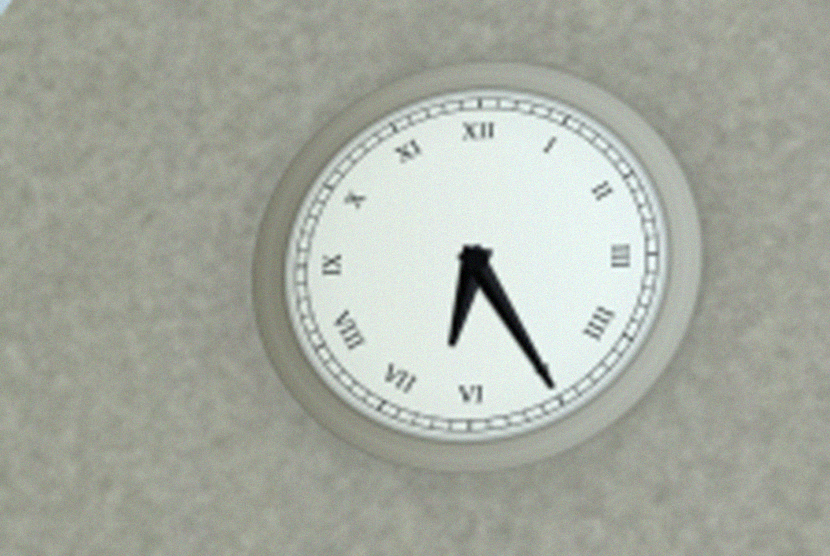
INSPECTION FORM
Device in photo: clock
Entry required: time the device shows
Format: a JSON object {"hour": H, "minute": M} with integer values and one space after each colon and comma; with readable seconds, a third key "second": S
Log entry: {"hour": 6, "minute": 25}
